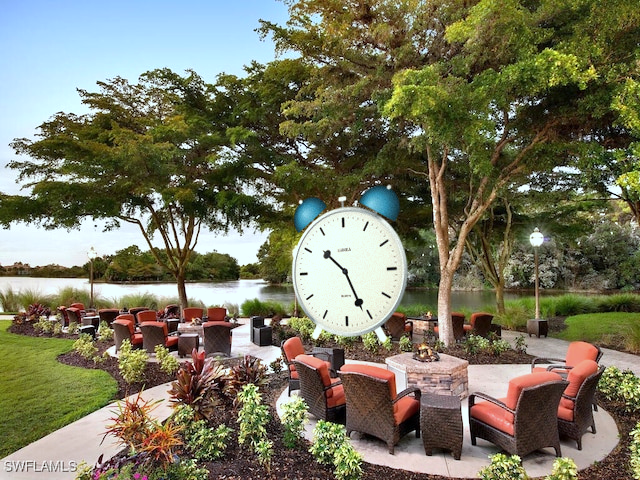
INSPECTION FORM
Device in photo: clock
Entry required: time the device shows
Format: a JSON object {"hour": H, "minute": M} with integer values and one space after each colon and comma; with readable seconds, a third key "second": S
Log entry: {"hour": 10, "minute": 26}
